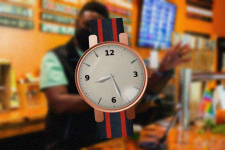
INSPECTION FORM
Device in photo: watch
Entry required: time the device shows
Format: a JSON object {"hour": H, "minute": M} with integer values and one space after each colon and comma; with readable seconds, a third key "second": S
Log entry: {"hour": 8, "minute": 27}
